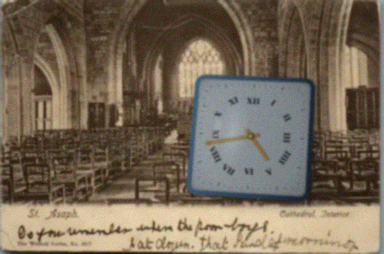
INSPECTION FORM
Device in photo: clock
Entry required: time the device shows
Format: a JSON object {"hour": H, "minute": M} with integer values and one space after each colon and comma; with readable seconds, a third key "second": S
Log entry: {"hour": 4, "minute": 43}
